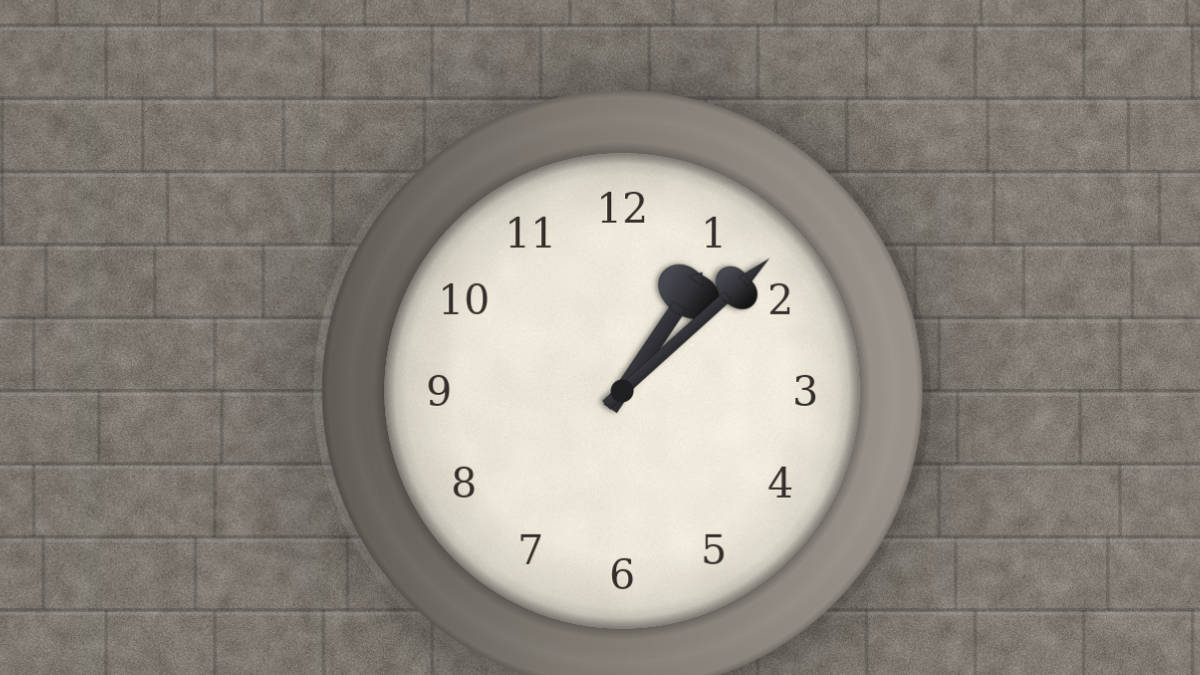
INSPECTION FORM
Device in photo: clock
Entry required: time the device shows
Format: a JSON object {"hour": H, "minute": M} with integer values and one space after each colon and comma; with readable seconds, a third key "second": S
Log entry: {"hour": 1, "minute": 8}
